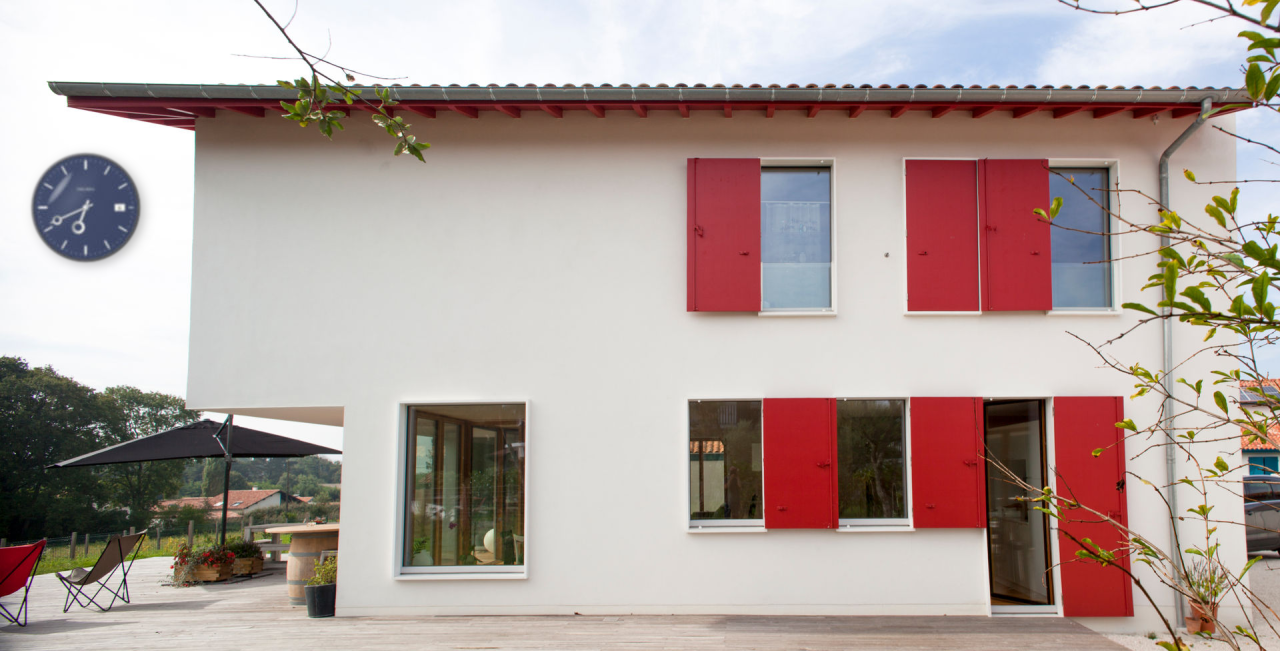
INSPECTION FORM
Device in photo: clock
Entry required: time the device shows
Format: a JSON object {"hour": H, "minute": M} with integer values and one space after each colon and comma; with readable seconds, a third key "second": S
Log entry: {"hour": 6, "minute": 41}
